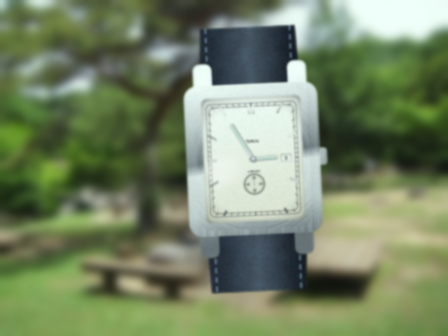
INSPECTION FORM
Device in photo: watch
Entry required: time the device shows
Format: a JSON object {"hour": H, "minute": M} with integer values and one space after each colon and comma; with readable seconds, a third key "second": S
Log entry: {"hour": 2, "minute": 55}
